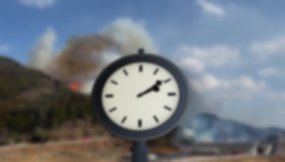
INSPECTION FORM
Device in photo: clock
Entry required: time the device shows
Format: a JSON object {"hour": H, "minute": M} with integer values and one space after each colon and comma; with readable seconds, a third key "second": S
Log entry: {"hour": 2, "minute": 9}
